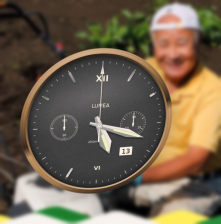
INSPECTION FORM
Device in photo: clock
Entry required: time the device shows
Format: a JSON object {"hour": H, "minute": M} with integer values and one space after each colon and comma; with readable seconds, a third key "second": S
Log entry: {"hour": 5, "minute": 18}
